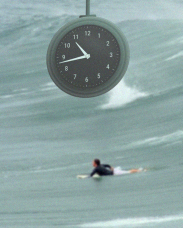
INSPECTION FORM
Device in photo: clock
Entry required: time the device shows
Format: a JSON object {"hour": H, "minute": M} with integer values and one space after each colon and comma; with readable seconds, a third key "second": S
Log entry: {"hour": 10, "minute": 43}
